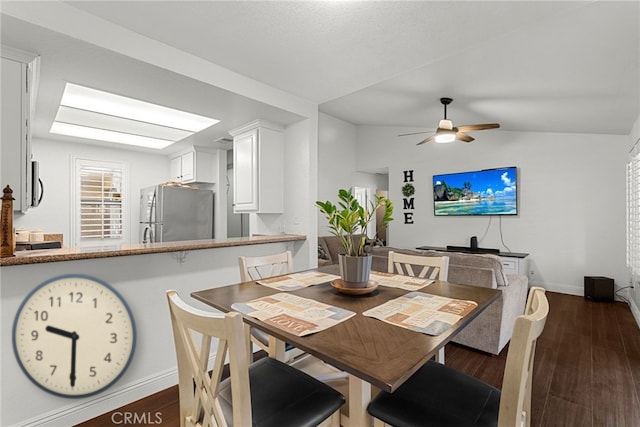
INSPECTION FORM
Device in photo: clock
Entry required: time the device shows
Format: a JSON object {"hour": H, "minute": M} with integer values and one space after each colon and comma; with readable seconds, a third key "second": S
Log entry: {"hour": 9, "minute": 30}
